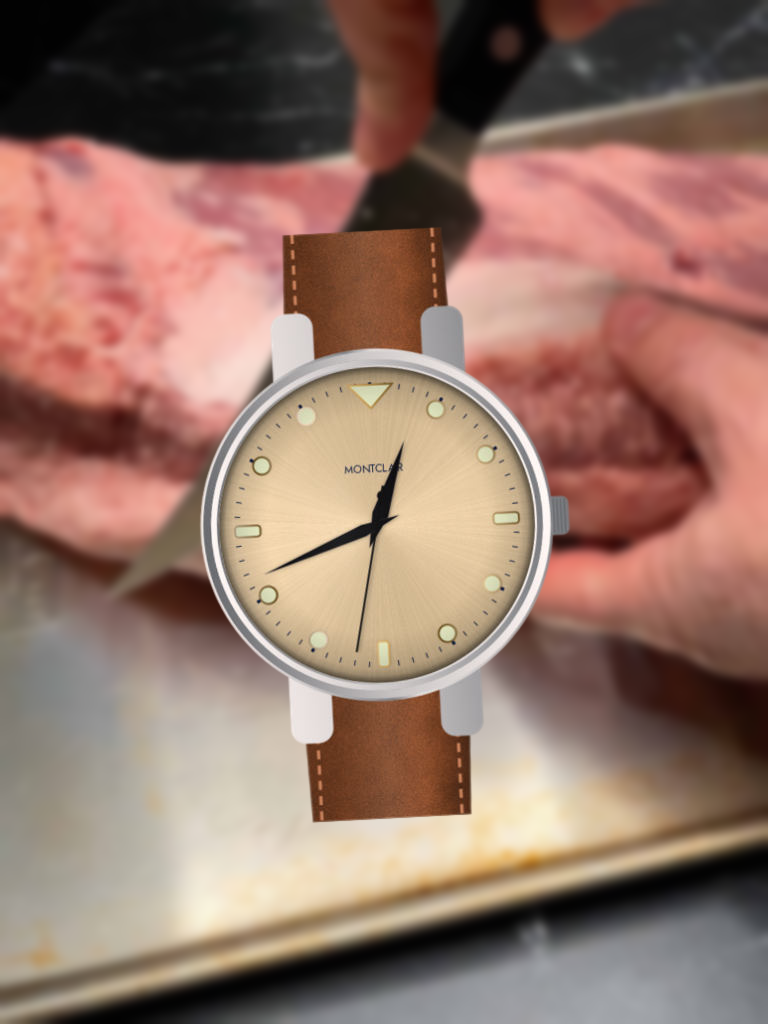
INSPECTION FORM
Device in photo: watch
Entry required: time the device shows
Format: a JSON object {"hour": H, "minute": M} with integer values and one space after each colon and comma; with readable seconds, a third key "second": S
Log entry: {"hour": 12, "minute": 41, "second": 32}
